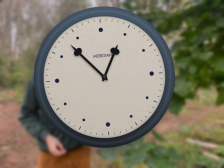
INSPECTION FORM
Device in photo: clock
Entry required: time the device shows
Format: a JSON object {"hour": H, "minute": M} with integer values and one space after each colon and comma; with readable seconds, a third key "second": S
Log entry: {"hour": 12, "minute": 53}
